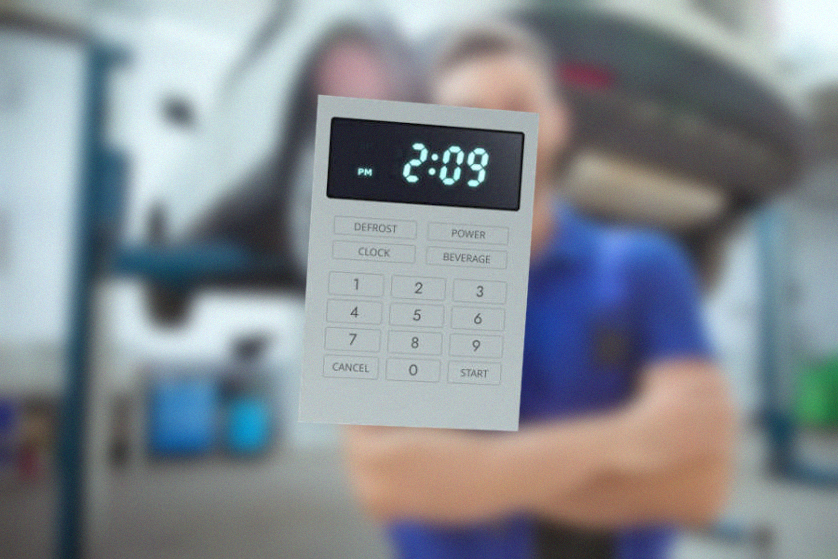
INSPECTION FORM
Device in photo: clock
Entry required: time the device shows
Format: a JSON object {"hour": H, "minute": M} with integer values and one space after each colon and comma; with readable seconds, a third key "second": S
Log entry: {"hour": 2, "minute": 9}
